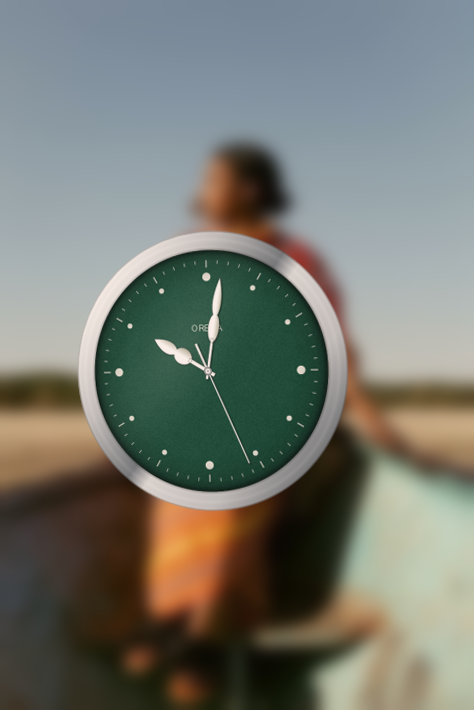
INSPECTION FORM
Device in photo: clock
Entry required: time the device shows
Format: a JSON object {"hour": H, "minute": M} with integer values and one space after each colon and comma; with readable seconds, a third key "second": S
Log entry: {"hour": 10, "minute": 1, "second": 26}
